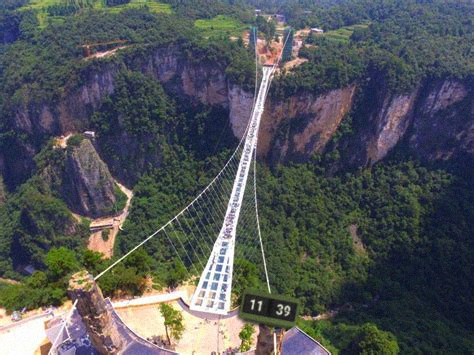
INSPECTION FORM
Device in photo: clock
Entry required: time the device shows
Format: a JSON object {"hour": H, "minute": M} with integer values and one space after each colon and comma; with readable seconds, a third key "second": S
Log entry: {"hour": 11, "minute": 39}
